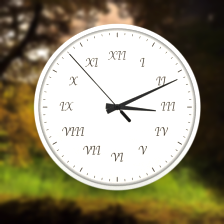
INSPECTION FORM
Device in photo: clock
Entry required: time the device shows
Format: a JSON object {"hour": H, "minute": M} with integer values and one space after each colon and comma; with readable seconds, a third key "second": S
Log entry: {"hour": 3, "minute": 10, "second": 53}
